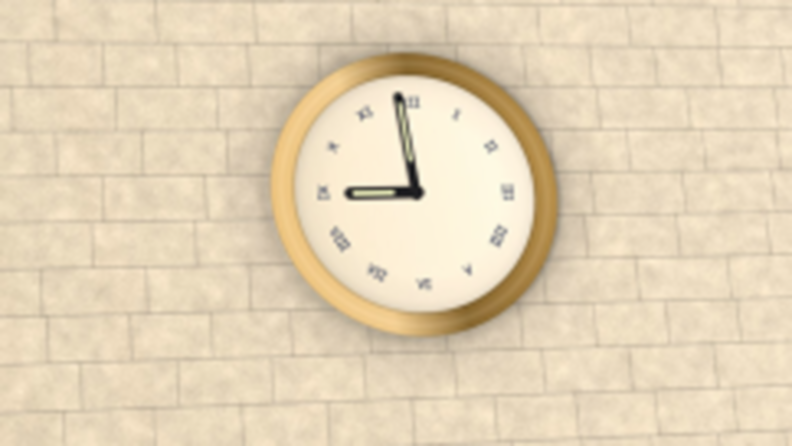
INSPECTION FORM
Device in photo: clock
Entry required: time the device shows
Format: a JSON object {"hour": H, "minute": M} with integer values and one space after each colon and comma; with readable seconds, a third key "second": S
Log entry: {"hour": 8, "minute": 59}
